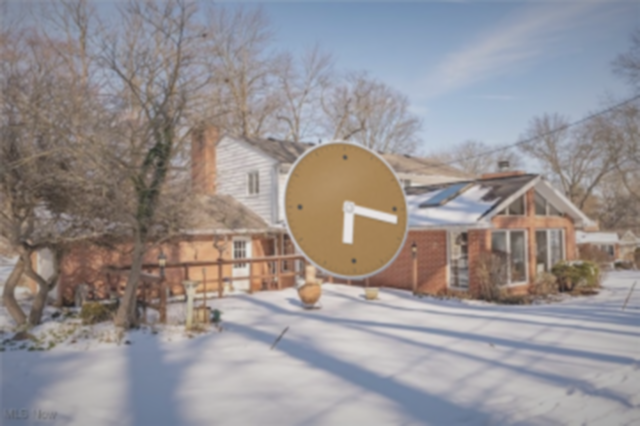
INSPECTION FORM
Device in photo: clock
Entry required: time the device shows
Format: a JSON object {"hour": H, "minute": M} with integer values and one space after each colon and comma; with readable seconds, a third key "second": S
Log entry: {"hour": 6, "minute": 17}
